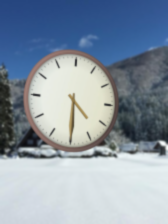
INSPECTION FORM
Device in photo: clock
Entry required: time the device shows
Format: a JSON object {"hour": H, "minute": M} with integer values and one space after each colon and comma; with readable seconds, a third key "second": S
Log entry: {"hour": 4, "minute": 30}
